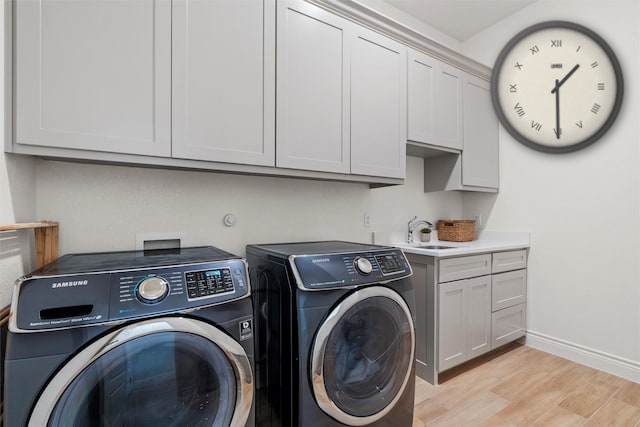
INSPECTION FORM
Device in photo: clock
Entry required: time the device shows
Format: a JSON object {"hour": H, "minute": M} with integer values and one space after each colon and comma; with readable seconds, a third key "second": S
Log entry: {"hour": 1, "minute": 30}
